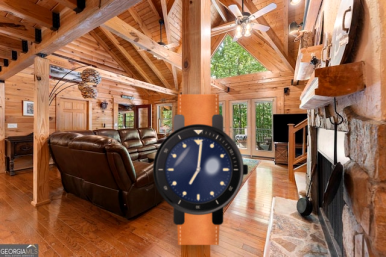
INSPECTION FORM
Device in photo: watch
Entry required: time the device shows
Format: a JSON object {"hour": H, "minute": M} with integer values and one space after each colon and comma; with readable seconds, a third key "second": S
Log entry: {"hour": 7, "minute": 1}
